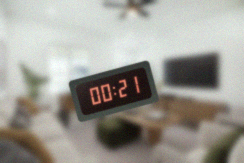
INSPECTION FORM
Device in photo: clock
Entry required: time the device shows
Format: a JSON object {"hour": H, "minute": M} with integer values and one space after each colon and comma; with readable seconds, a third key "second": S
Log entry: {"hour": 0, "minute": 21}
